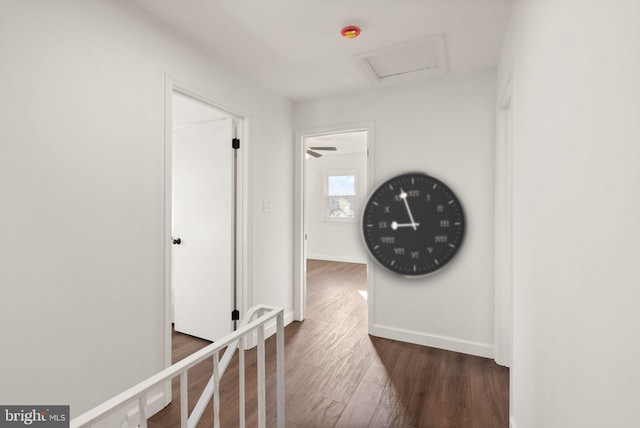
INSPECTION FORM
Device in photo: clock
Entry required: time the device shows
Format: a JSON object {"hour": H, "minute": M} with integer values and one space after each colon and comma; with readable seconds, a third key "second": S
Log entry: {"hour": 8, "minute": 57}
